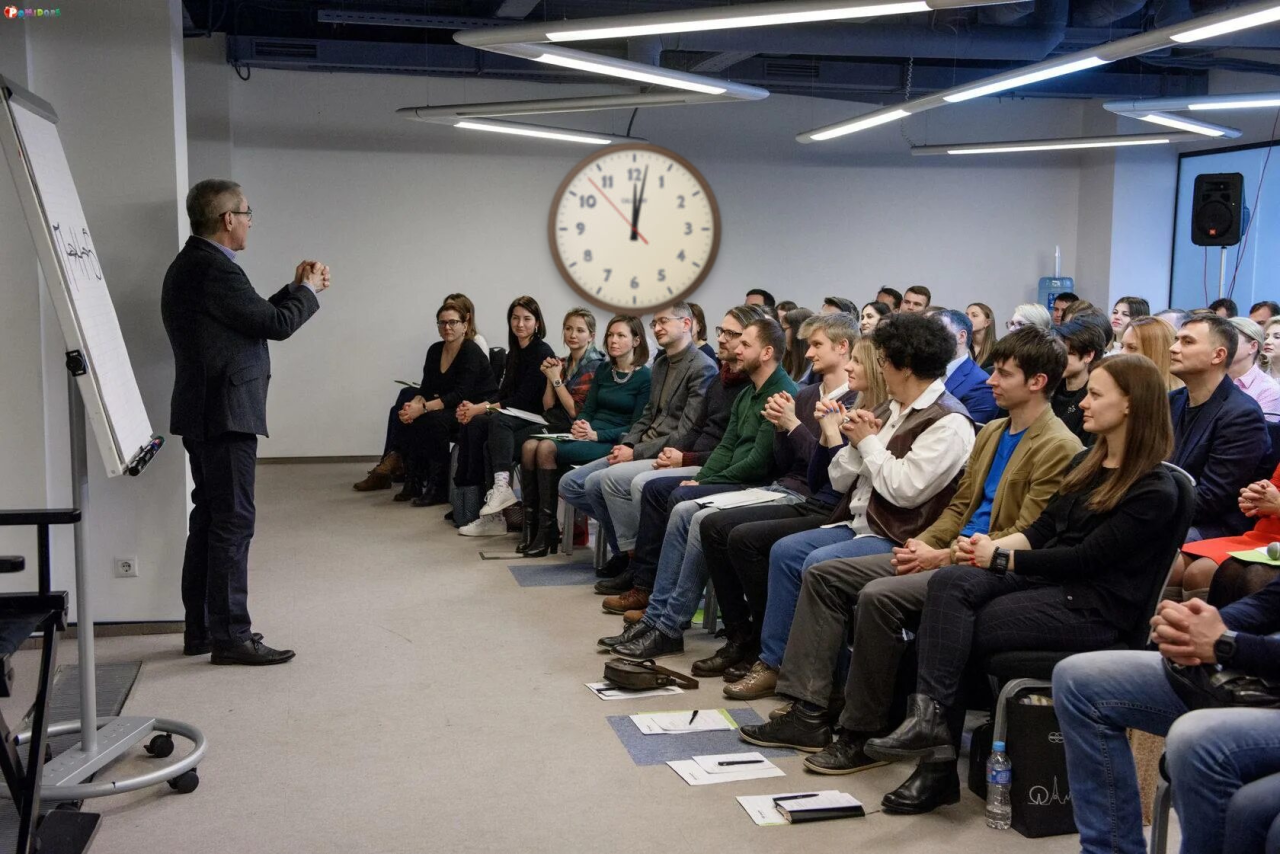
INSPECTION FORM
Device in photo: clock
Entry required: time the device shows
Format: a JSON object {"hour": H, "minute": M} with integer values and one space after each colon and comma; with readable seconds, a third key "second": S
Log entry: {"hour": 12, "minute": 1, "second": 53}
